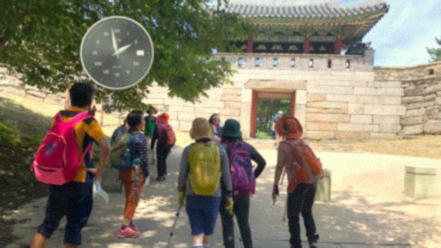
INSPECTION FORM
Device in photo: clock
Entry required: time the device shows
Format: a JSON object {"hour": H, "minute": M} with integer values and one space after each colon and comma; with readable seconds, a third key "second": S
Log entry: {"hour": 1, "minute": 58}
